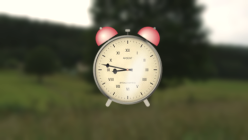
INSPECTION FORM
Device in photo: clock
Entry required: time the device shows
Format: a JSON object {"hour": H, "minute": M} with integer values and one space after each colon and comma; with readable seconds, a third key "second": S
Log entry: {"hour": 8, "minute": 47}
